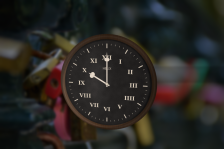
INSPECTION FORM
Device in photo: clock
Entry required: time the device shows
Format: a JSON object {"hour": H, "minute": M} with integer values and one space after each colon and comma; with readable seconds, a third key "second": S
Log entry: {"hour": 10, "minute": 0}
